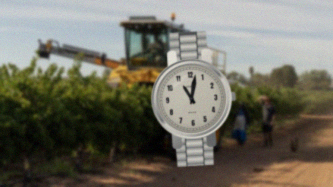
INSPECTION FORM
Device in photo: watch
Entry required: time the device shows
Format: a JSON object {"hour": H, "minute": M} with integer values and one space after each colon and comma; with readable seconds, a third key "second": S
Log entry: {"hour": 11, "minute": 2}
